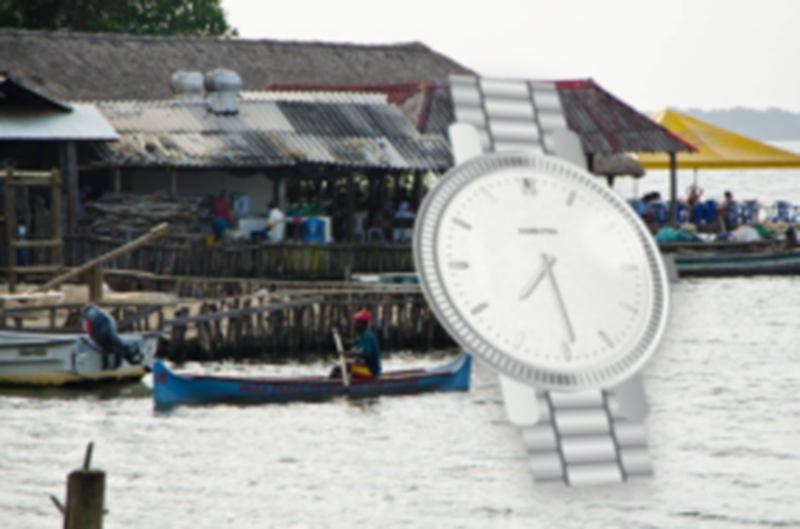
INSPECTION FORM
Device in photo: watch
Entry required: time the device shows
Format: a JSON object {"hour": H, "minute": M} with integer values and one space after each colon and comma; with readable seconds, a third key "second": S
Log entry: {"hour": 7, "minute": 29}
